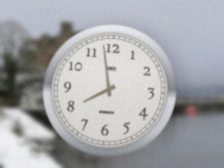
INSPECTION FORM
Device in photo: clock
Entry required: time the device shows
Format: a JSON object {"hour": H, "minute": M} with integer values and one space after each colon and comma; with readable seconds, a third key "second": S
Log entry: {"hour": 7, "minute": 58}
